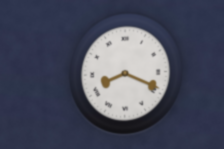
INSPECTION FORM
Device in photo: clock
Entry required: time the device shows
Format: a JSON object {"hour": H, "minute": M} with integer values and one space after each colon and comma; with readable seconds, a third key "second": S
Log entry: {"hour": 8, "minute": 19}
